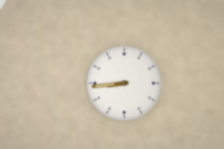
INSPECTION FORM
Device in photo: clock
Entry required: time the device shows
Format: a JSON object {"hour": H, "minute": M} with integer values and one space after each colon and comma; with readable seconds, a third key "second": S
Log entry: {"hour": 8, "minute": 44}
